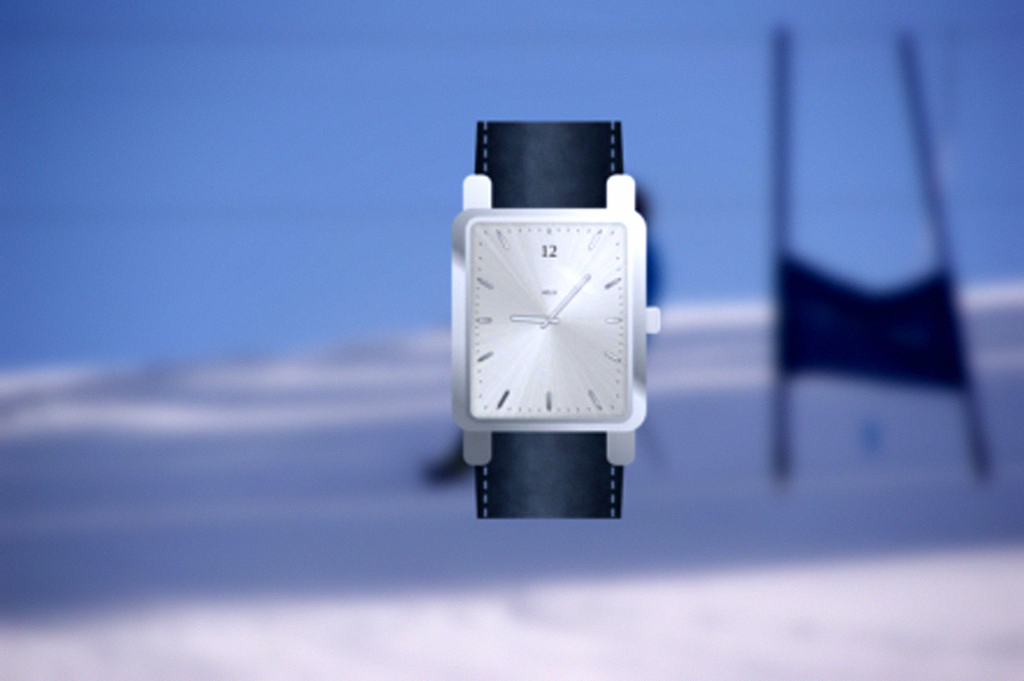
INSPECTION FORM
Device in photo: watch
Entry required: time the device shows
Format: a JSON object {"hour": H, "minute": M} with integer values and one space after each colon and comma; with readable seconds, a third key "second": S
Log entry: {"hour": 9, "minute": 7}
